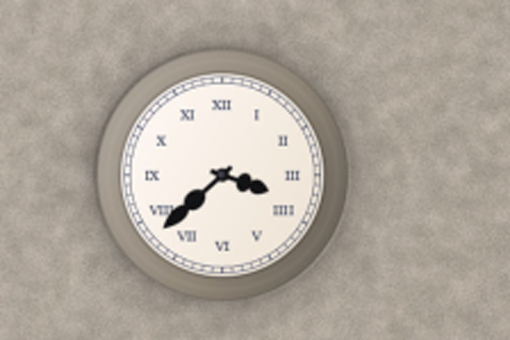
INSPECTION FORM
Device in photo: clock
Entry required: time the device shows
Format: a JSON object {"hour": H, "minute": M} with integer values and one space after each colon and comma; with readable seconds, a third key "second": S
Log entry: {"hour": 3, "minute": 38}
